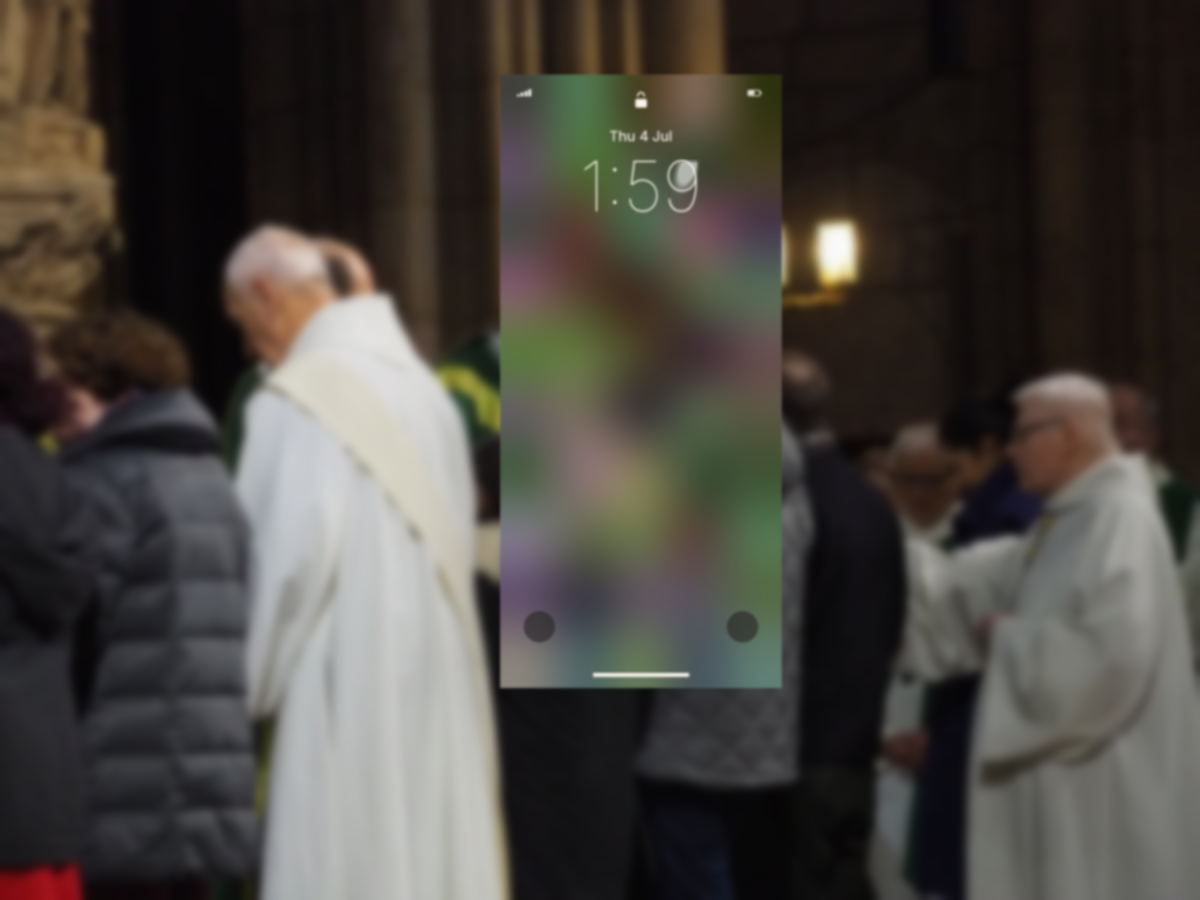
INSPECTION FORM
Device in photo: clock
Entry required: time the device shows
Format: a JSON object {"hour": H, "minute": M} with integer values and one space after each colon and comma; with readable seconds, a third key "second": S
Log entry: {"hour": 1, "minute": 59}
